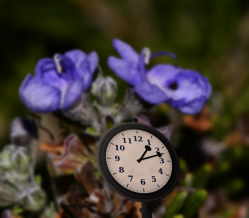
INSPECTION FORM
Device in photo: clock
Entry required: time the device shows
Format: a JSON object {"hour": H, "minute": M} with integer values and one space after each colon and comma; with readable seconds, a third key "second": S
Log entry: {"hour": 1, "minute": 12}
